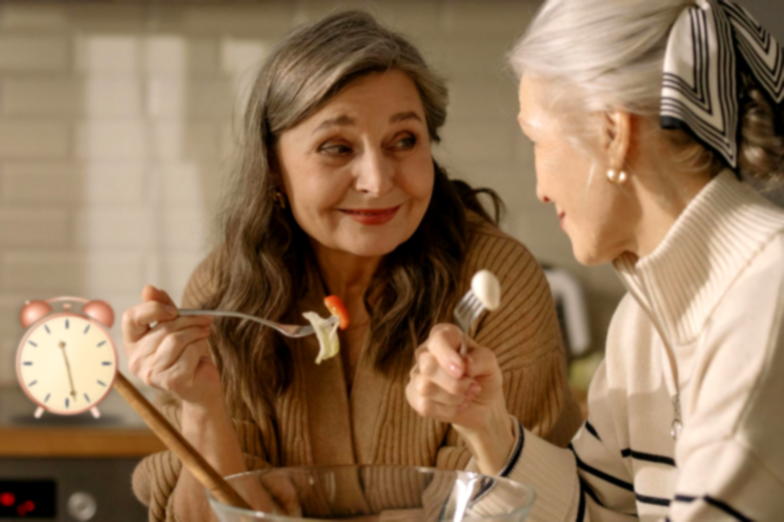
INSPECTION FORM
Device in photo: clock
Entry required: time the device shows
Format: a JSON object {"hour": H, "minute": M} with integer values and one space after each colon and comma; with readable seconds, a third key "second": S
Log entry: {"hour": 11, "minute": 28}
